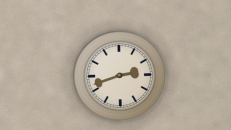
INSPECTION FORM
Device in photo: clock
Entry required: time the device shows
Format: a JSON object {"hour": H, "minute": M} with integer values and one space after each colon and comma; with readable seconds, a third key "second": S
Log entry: {"hour": 2, "minute": 42}
